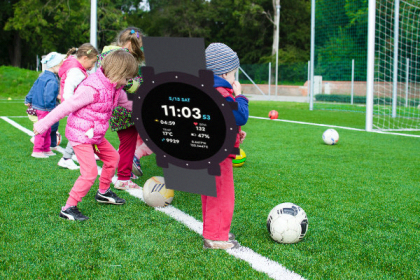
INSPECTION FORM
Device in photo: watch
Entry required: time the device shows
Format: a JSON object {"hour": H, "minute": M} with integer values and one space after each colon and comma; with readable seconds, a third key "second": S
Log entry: {"hour": 11, "minute": 3}
